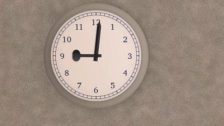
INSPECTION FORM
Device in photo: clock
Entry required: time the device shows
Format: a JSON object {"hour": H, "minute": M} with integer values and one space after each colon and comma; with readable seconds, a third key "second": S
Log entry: {"hour": 9, "minute": 1}
